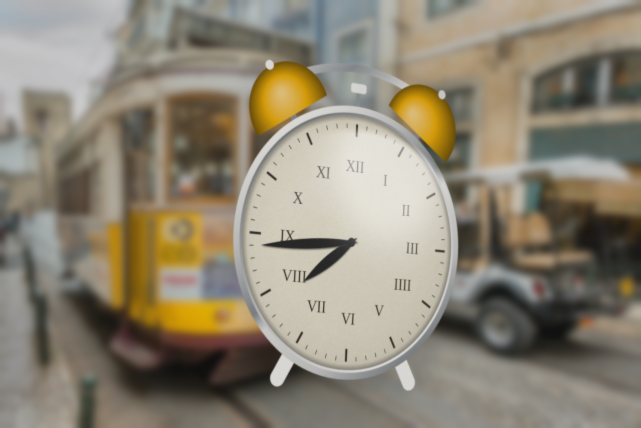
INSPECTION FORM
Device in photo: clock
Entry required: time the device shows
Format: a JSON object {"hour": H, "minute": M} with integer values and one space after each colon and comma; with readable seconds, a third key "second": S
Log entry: {"hour": 7, "minute": 44}
